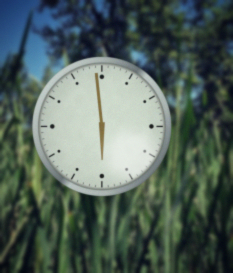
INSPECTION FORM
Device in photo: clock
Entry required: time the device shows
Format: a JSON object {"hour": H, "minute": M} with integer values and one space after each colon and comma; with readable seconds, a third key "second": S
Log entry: {"hour": 5, "minute": 59}
